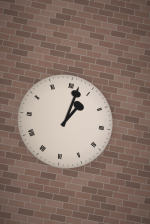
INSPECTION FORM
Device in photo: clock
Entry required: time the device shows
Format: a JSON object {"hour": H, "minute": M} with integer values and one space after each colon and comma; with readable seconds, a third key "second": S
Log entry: {"hour": 1, "minute": 2}
